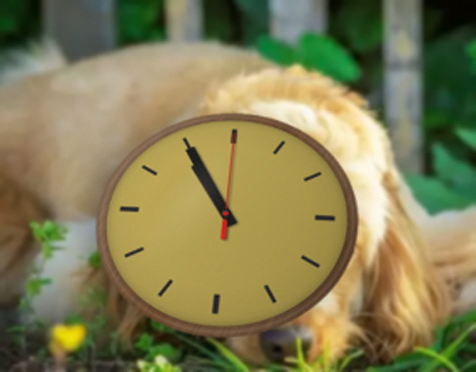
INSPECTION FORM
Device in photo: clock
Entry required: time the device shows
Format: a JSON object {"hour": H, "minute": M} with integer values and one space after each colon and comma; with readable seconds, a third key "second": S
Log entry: {"hour": 10, "minute": 55, "second": 0}
